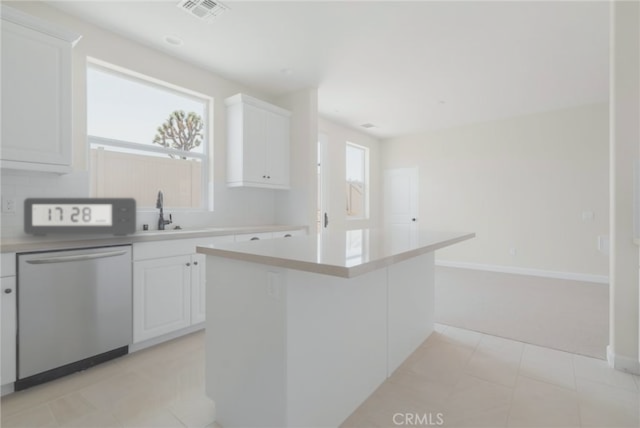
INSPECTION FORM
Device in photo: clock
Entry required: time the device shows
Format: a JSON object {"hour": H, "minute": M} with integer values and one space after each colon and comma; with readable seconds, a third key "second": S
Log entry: {"hour": 17, "minute": 28}
